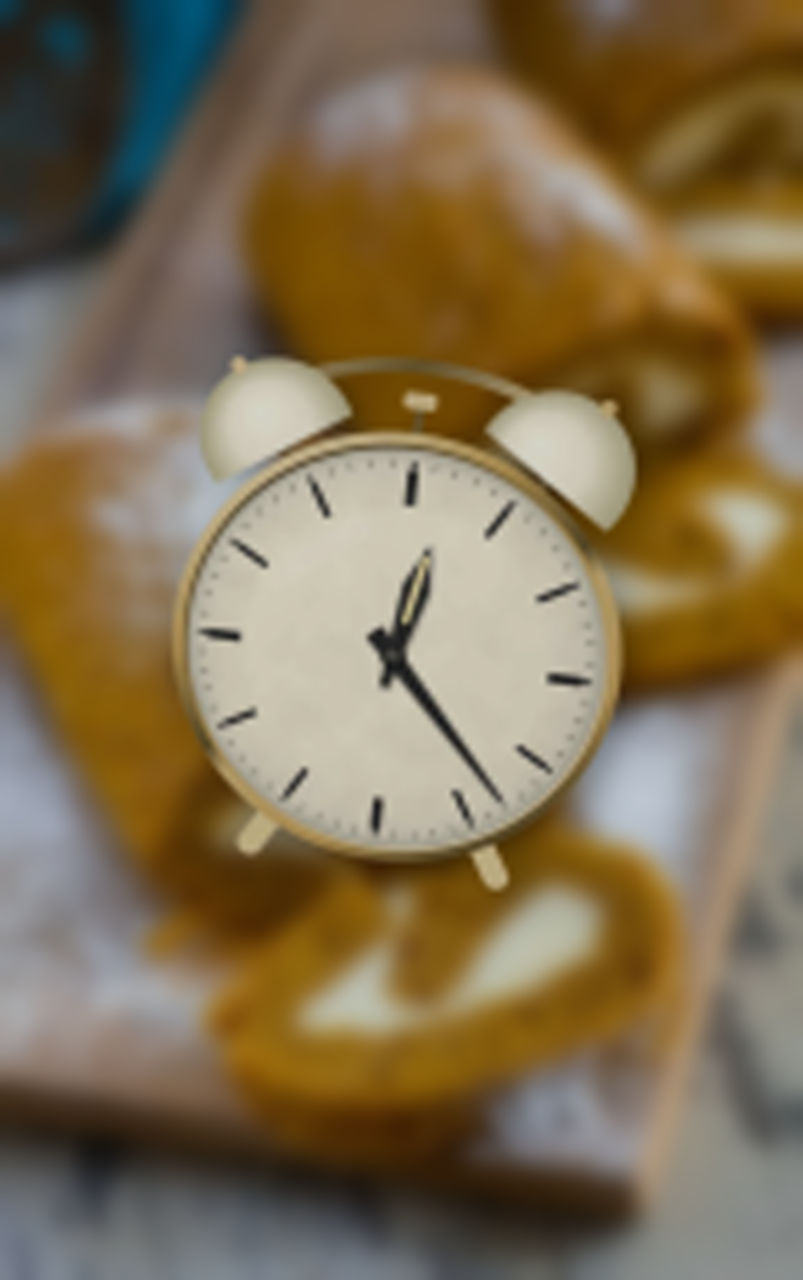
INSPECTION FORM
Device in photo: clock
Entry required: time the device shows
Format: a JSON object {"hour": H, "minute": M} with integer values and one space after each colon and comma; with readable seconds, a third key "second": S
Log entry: {"hour": 12, "minute": 23}
